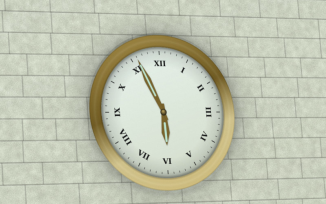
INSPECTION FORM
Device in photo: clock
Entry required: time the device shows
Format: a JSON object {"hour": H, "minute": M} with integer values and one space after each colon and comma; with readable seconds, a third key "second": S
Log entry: {"hour": 5, "minute": 56}
